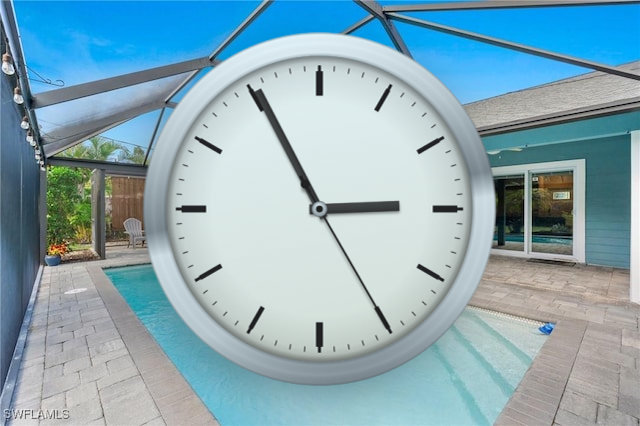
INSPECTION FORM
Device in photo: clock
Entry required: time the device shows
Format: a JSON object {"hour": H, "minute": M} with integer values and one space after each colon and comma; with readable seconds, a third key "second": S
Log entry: {"hour": 2, "minute": 55, "second": 25}
